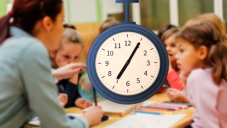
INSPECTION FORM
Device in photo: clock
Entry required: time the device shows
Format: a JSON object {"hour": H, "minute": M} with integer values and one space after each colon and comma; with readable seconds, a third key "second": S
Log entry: {"hour": 7, "minute": 5}
